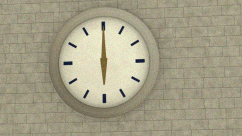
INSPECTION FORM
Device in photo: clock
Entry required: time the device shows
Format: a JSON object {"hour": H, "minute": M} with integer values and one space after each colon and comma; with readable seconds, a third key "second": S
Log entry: {"hour": 6, "minute": 0}
